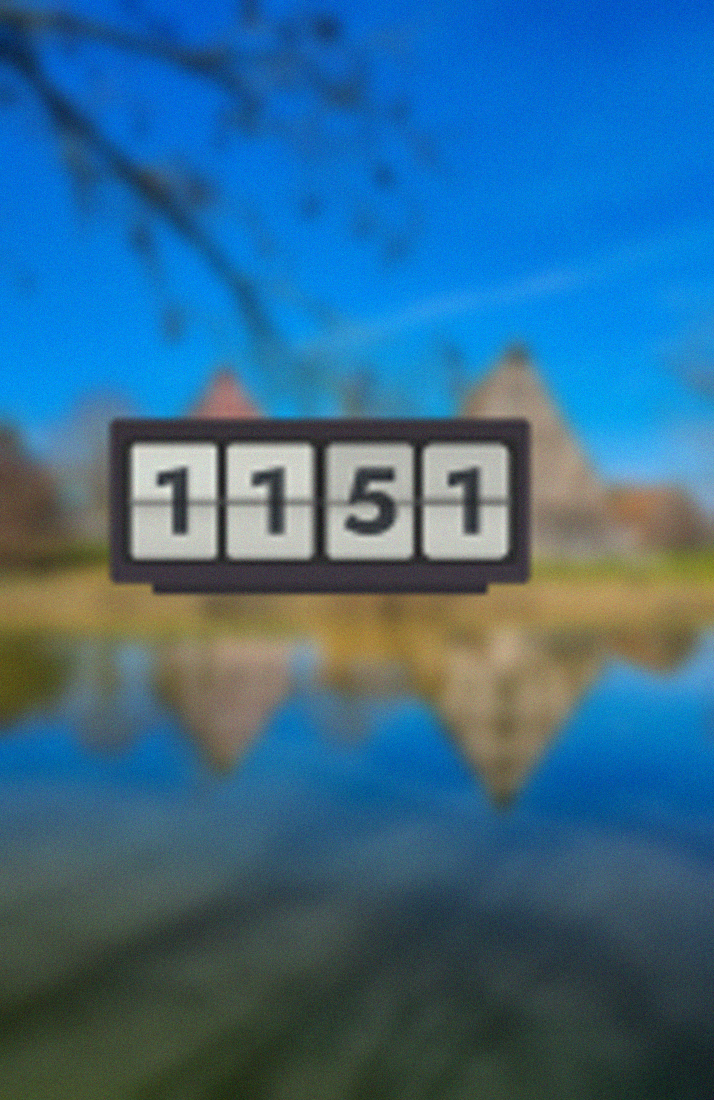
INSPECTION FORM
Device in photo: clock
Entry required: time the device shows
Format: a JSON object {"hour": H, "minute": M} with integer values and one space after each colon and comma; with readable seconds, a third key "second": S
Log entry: {"hour": 11, "minute": 51}
